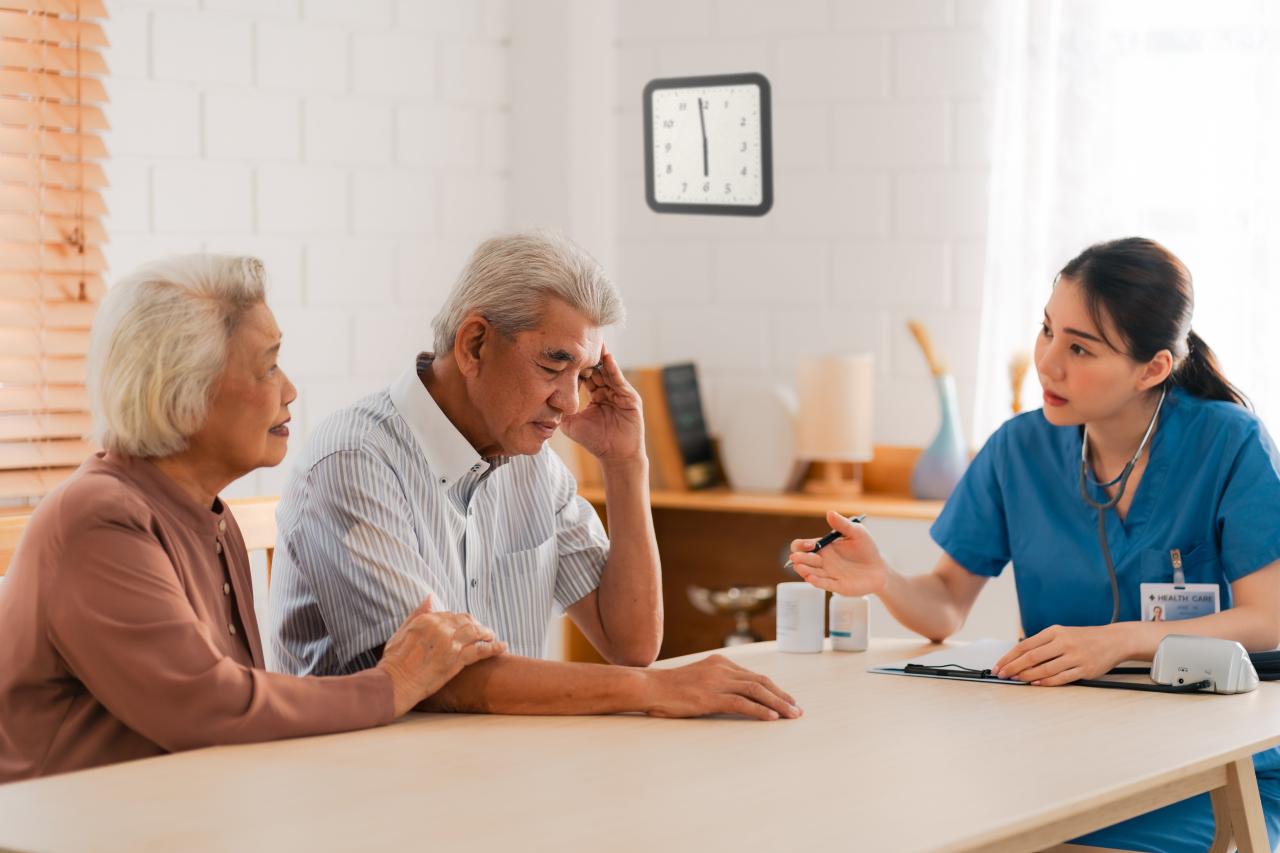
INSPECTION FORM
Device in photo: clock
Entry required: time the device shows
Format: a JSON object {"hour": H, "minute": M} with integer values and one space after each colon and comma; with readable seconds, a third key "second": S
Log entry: {"hour": 5, "minute": 59}
